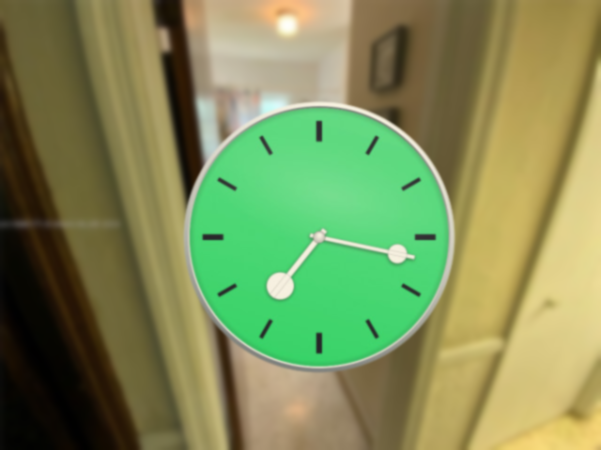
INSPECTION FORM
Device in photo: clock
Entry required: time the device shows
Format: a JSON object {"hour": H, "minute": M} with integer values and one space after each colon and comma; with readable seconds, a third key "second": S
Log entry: {"hour": 7, "minute": 17}
